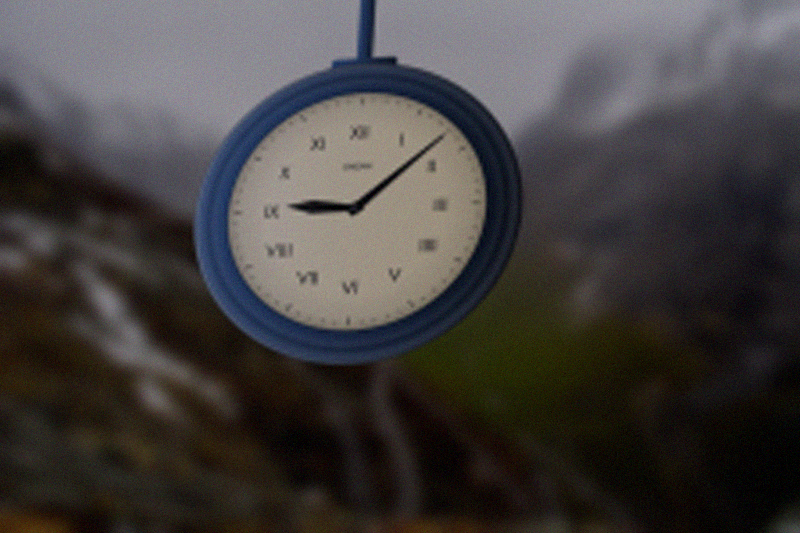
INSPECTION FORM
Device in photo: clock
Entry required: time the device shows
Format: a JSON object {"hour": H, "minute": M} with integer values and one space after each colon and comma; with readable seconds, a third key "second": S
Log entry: {"hour": 9, "minute": 8}
